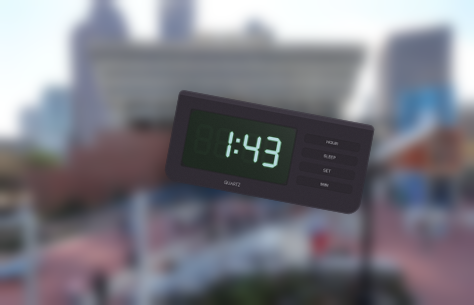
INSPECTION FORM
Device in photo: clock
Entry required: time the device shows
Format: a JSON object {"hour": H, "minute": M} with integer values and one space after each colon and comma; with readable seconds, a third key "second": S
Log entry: {"hour": 1, "minute": 43}
